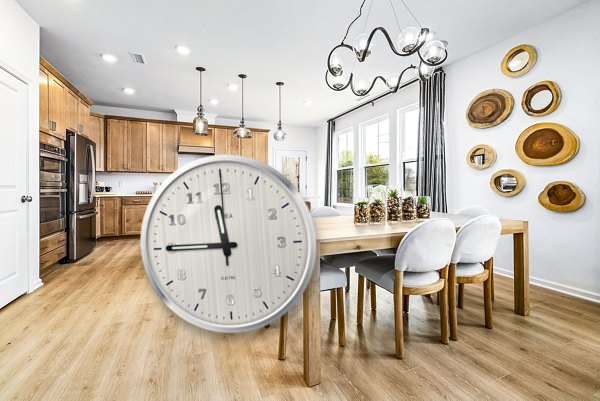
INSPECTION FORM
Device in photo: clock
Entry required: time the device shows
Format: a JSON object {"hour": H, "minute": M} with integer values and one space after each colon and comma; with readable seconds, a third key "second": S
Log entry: {"hour": 11, "minute": 45, "second": 0}
